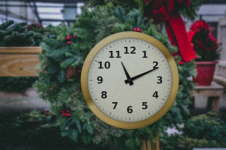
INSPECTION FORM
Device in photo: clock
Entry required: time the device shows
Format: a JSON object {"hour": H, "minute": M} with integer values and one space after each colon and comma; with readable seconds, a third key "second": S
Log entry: {"hour": 11, "minute": 11}
